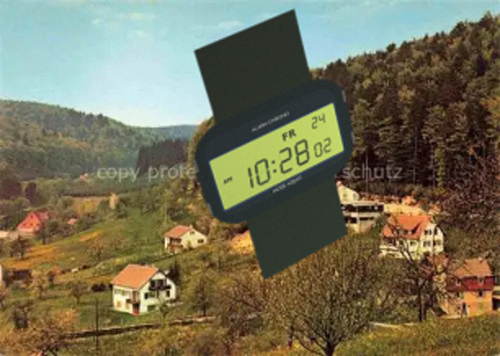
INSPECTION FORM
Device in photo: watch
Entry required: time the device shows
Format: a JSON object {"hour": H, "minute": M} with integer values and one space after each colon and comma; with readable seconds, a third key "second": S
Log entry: {"hour": 10, "minute": 28, "second": 2}
